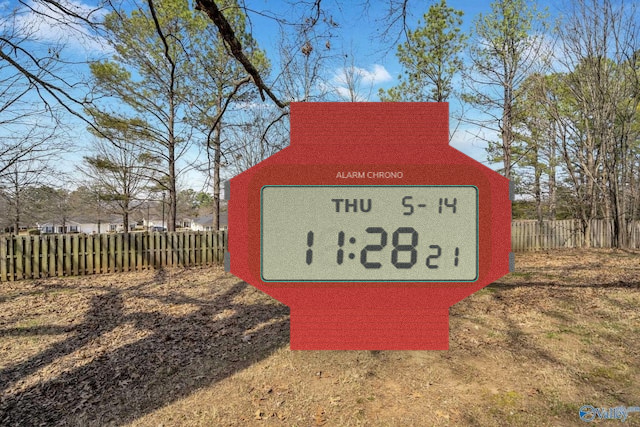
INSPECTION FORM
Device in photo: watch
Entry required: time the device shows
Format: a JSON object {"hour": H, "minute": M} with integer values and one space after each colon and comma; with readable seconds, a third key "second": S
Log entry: {"hour": 11, "minute": 28, "second": 21}
